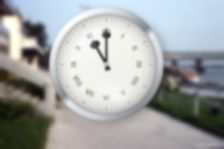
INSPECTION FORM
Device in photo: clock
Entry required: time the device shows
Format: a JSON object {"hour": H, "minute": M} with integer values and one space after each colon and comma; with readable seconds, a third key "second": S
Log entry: {"hour": 11, "minute": 0}
